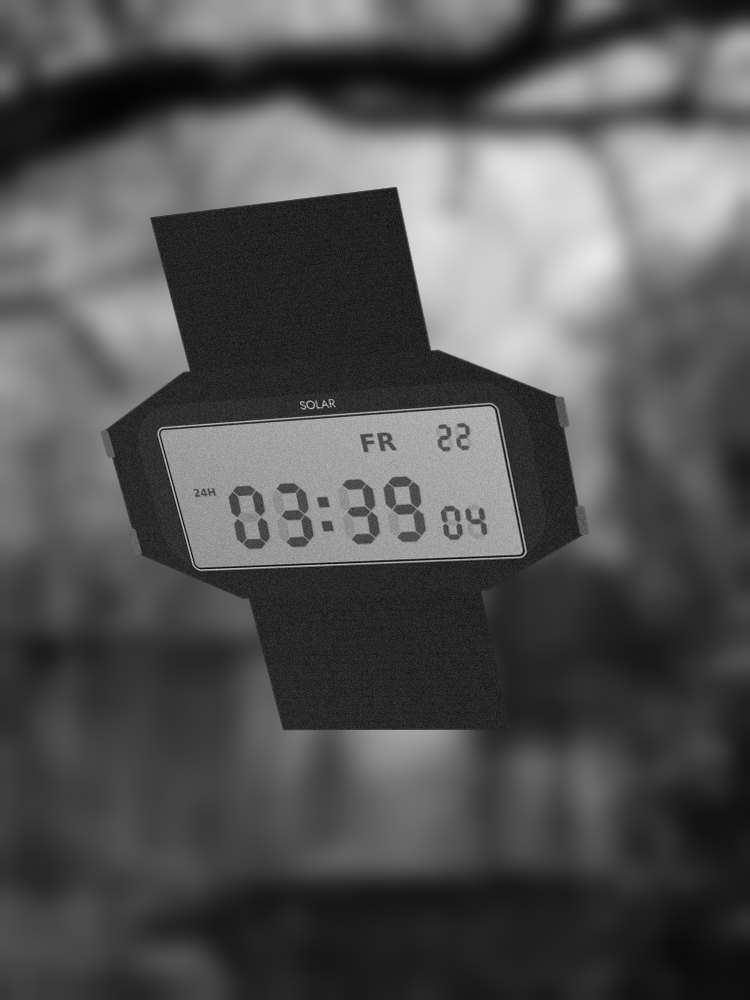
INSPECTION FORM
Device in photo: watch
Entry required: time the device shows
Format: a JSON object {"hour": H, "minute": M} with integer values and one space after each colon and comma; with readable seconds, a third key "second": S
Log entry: {"hour": 3, "minute": 39, "second": 4}
